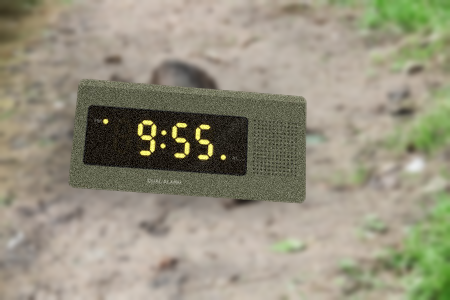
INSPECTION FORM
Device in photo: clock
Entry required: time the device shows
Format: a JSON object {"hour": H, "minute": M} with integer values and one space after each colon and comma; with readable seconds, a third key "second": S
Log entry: {"hour": 9, "minute": 55}
